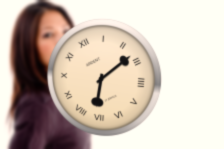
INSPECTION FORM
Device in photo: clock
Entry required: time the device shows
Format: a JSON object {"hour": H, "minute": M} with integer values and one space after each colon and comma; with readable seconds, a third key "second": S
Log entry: {"hour": 7, "minute": 13}
